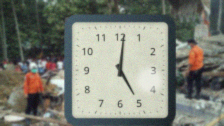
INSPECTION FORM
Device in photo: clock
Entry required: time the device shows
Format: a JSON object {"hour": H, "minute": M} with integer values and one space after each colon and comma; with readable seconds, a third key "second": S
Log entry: {"hour": 5, "minute": 1}
